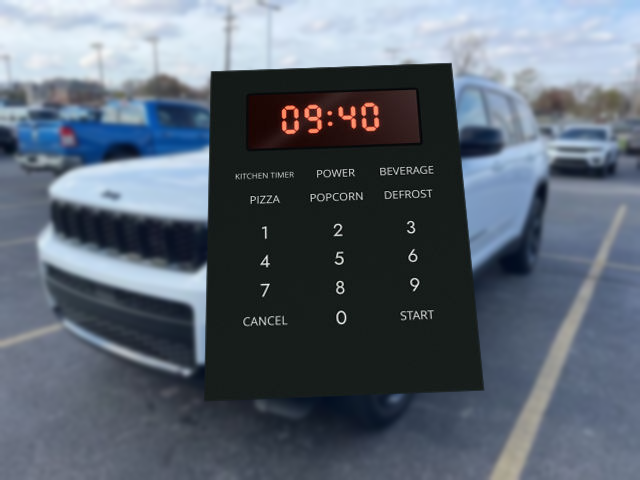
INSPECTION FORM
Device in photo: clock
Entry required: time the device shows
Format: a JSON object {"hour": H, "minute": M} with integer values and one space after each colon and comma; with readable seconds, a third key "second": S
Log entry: {"hour": 9, "minute": 40}
